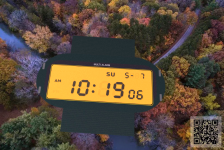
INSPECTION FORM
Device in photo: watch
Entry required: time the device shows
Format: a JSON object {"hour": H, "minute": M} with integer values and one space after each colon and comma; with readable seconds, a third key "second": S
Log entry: {"hour": 10, "minute": 19, "second": 6}
